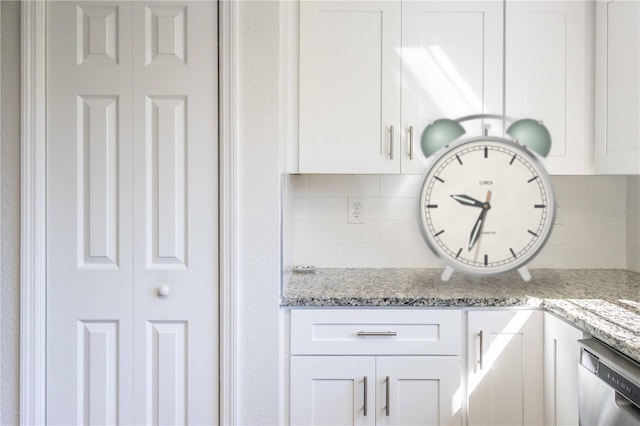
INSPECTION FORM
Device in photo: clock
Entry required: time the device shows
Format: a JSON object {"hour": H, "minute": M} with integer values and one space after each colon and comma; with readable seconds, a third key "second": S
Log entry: {"hour": 9, "minute": 33, "second": 32}
